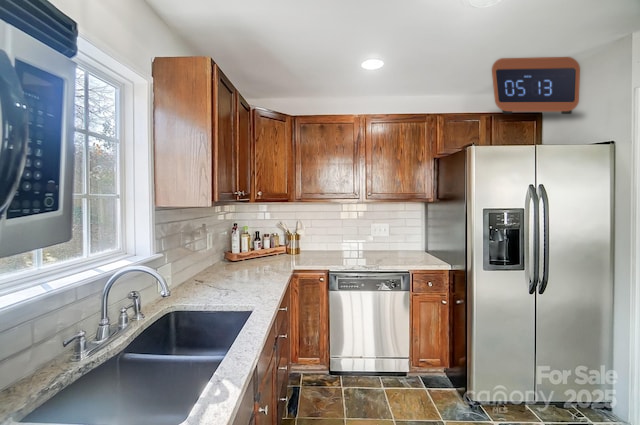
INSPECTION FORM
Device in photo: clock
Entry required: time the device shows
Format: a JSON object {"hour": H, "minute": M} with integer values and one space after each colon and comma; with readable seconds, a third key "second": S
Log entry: {"hour": 5, "minute": 13}
